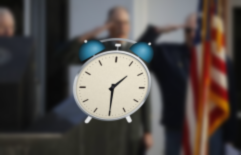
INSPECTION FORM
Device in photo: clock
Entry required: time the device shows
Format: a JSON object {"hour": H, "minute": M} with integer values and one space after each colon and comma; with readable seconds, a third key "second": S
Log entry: {"hour": 1, "minute": 30}
